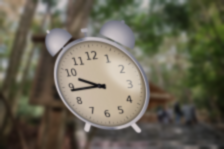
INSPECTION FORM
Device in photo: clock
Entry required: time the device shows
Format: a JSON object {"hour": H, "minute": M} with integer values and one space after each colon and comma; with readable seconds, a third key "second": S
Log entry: {"hour": 9, "minute": 44}
